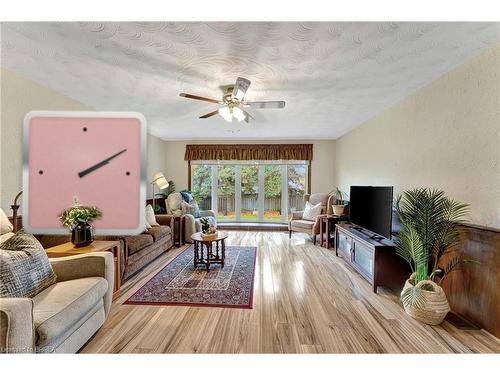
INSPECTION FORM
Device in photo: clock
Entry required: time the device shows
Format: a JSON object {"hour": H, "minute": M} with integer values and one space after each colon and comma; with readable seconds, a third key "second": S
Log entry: {"hour": 2, "minute": 10}
